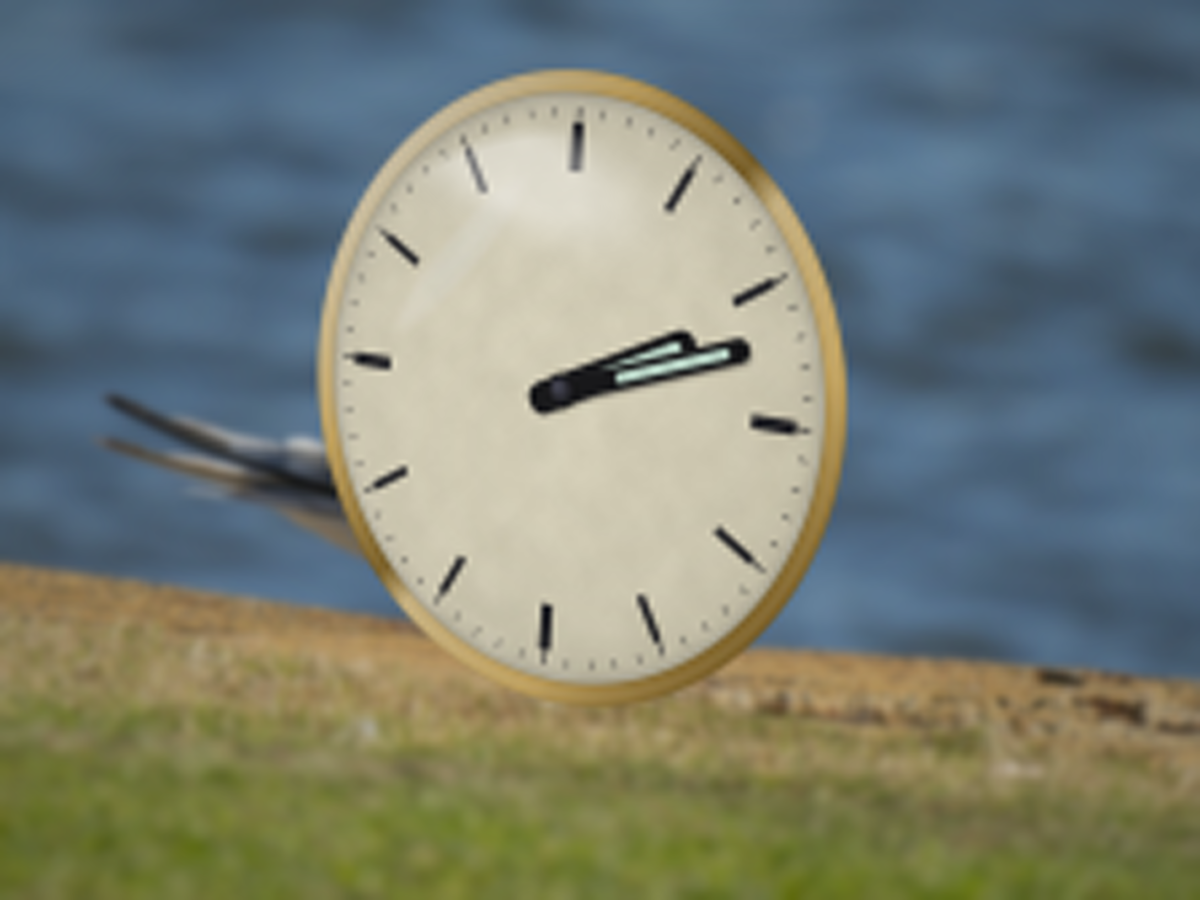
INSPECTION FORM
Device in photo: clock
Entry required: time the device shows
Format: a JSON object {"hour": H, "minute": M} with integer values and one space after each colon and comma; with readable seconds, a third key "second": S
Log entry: {"hour": 2, "minute": 12}
